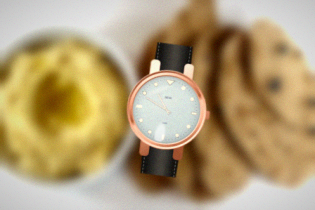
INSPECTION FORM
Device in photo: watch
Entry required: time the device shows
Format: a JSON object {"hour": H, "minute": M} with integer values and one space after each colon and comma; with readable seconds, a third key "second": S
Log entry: {"hour": 10, "minute": 49}
